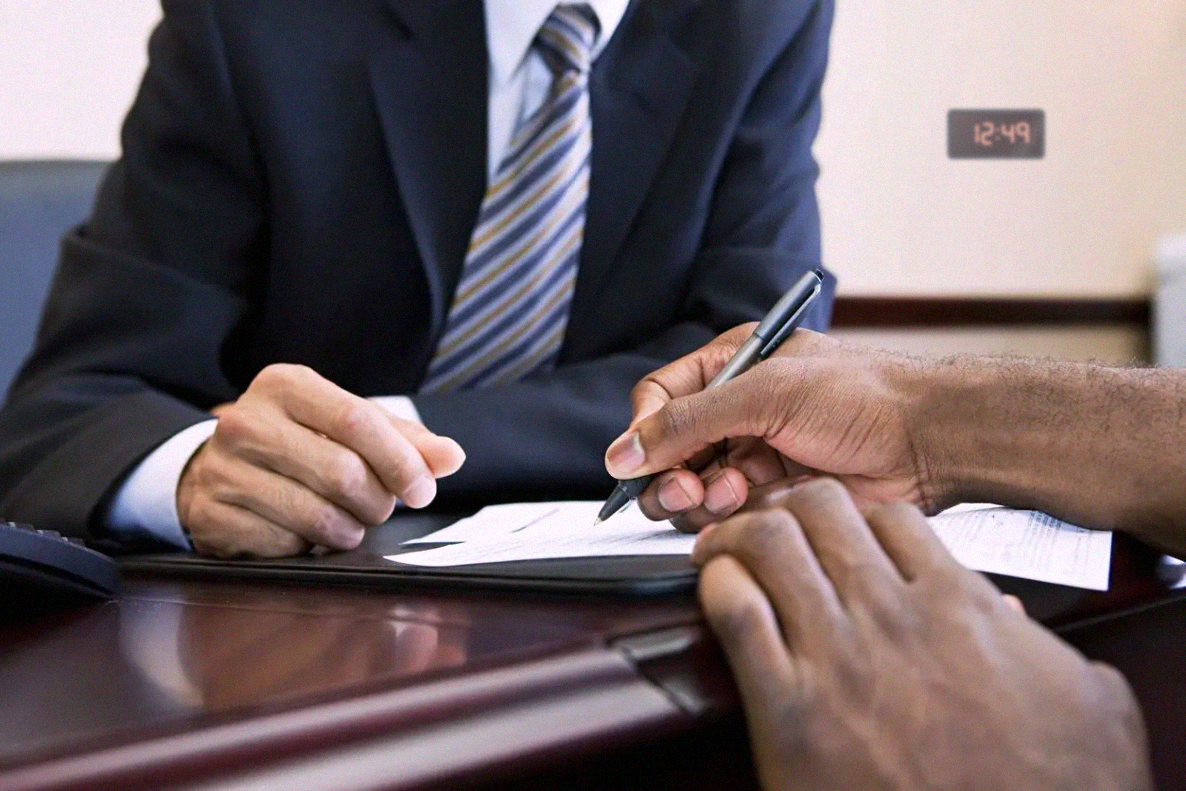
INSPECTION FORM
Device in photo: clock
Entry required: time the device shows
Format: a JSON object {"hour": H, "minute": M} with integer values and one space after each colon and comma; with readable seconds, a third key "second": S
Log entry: {"hour": 12, "minute": 49}
